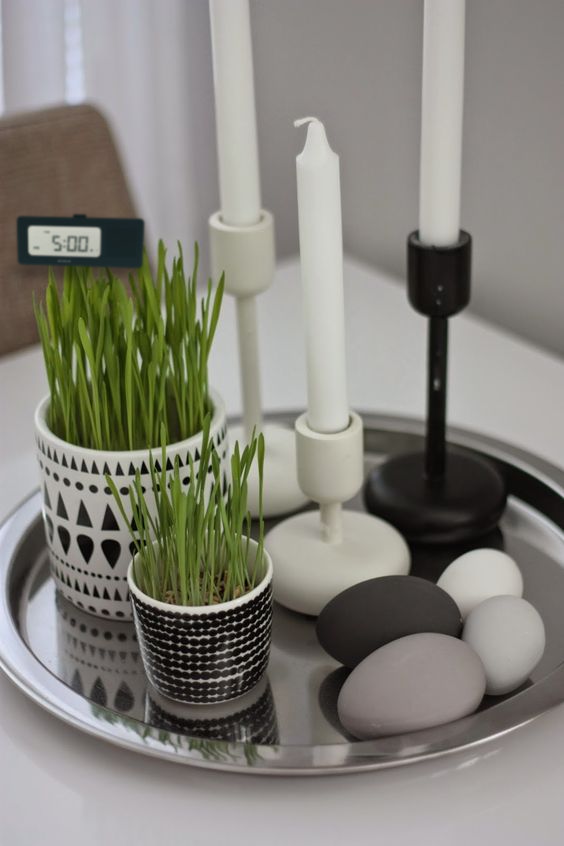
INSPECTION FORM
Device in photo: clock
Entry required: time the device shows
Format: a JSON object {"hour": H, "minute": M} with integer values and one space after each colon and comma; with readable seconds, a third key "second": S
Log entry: {"hour": 5, "minute": 0}
